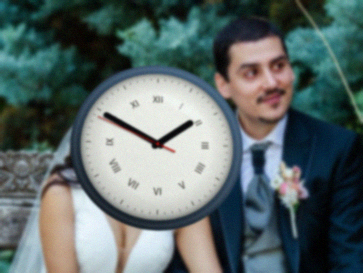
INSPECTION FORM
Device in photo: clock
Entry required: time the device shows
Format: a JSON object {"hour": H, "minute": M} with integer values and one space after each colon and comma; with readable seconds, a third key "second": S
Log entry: {"hour": 1, "minute": 49, "second": 49}
